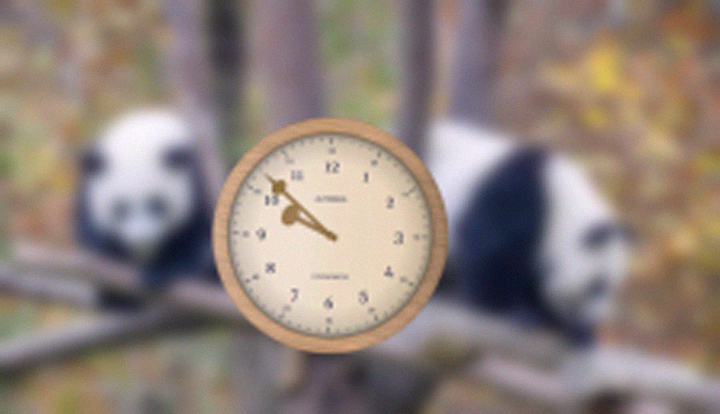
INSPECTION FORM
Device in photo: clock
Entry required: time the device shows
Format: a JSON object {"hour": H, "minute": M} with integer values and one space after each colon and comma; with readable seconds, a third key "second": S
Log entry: {"hour": 9, "minute": 52}
